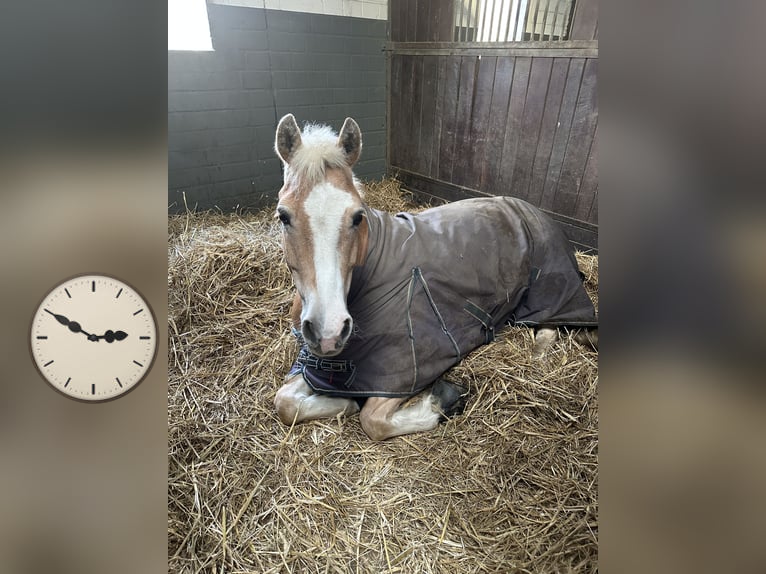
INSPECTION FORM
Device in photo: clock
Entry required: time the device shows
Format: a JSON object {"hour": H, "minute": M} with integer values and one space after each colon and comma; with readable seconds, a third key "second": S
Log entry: {"hour": 2, "minute": 50}
